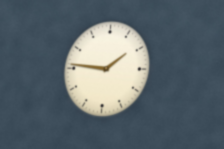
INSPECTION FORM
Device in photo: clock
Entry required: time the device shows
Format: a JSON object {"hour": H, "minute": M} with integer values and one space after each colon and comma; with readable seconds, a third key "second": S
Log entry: {"hour": 1, "minute": 46}
